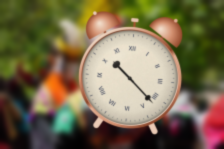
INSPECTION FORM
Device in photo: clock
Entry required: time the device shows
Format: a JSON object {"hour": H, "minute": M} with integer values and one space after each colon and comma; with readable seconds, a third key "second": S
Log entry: {"hour": 10, "minute": 22}
